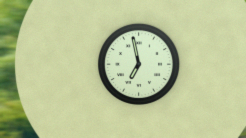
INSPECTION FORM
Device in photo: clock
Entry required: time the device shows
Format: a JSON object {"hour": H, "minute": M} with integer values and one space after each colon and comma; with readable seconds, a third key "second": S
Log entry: {"hour": 6, "minute": 58}
